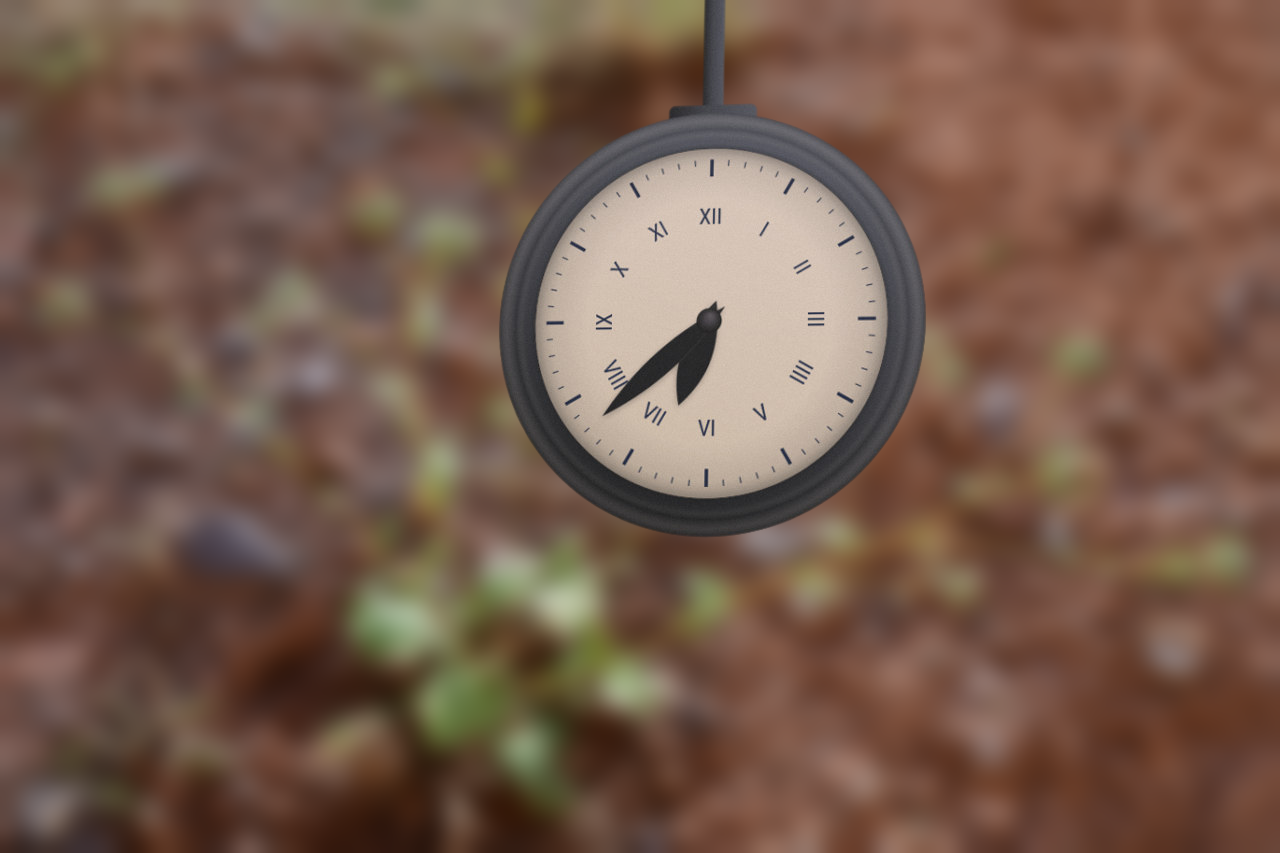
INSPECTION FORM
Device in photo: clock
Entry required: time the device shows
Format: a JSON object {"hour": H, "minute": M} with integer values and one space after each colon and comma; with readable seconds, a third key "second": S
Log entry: {"hour": 6, "minute": 38}
